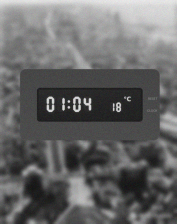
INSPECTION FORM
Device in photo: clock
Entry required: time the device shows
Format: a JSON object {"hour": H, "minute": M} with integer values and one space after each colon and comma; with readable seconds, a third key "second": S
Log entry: {"hour": 1, "minute": 4}
